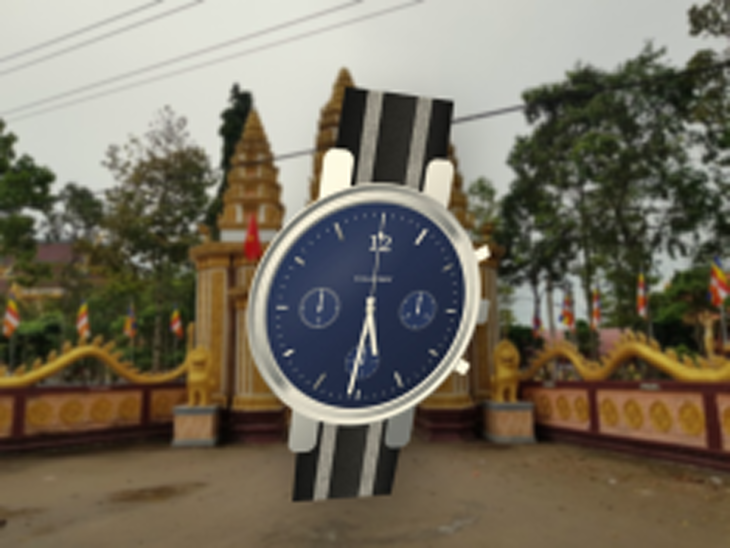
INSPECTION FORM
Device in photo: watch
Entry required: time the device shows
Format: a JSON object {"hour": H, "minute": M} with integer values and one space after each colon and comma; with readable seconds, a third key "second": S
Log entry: {"hour": 5, "minute": 31}
